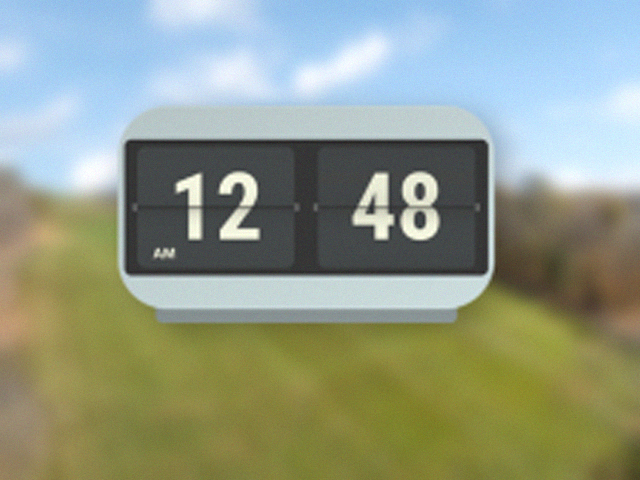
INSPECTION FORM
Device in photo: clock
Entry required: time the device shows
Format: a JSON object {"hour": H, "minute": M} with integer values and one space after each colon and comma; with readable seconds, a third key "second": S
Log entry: {"hour": 12, "minute": 48}
